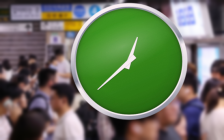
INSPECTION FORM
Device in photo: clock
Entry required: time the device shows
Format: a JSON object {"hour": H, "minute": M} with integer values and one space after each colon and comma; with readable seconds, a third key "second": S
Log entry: {"hour": 12, "minute": 38}
